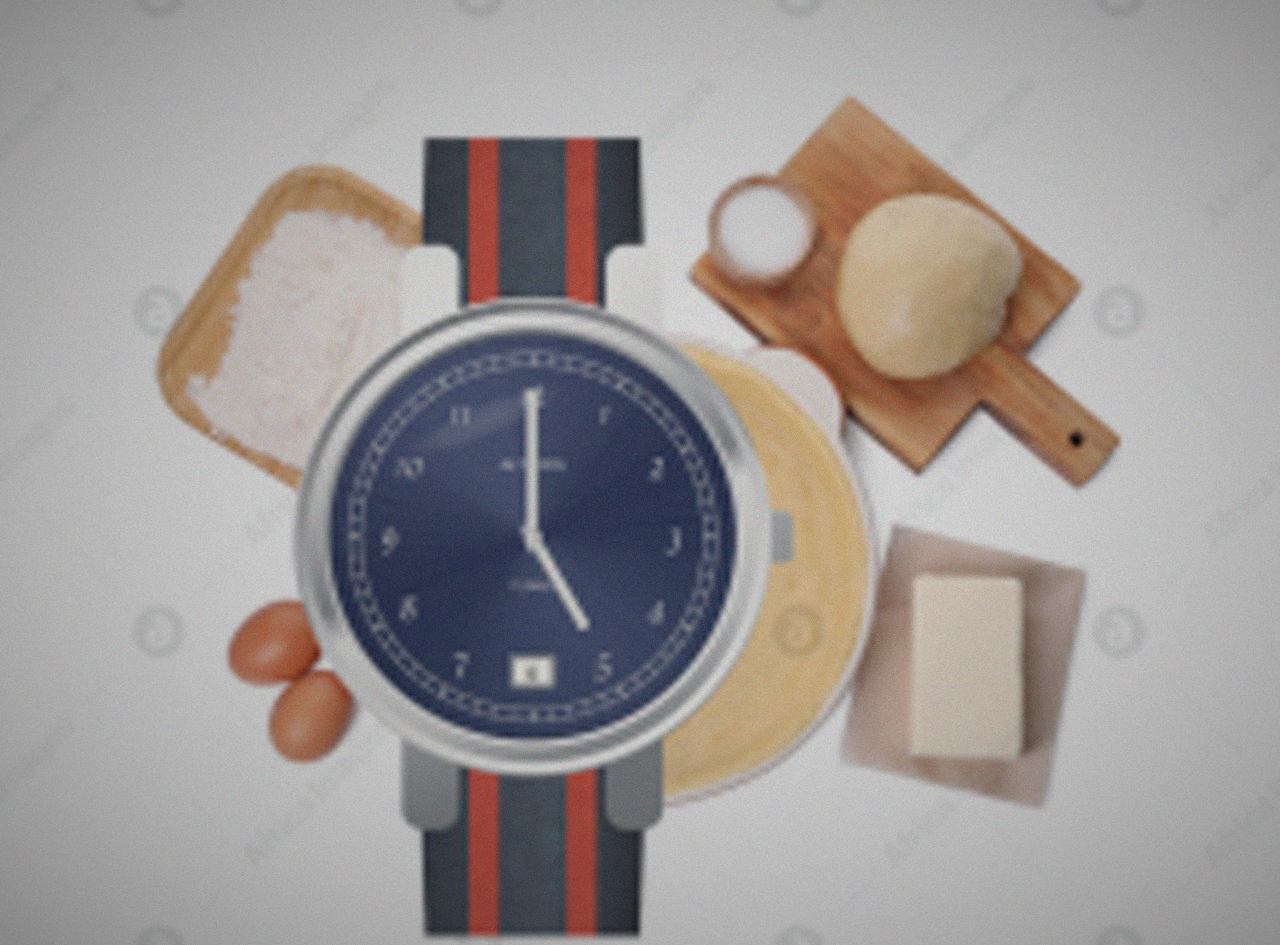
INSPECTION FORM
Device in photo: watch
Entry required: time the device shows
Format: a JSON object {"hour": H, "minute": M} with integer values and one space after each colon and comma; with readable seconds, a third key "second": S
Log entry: {"hour": 5, "minute": 0}
